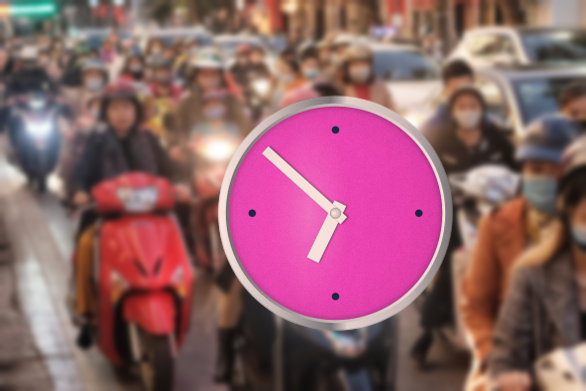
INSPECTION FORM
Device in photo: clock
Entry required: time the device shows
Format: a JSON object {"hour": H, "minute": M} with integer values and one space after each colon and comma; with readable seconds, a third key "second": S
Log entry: {"hour": 6, "minute": 52}
